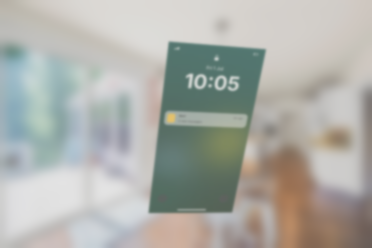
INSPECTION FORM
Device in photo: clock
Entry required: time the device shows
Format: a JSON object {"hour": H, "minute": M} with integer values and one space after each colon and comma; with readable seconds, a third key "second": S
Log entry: {"hour": 10, "minute": 5}
